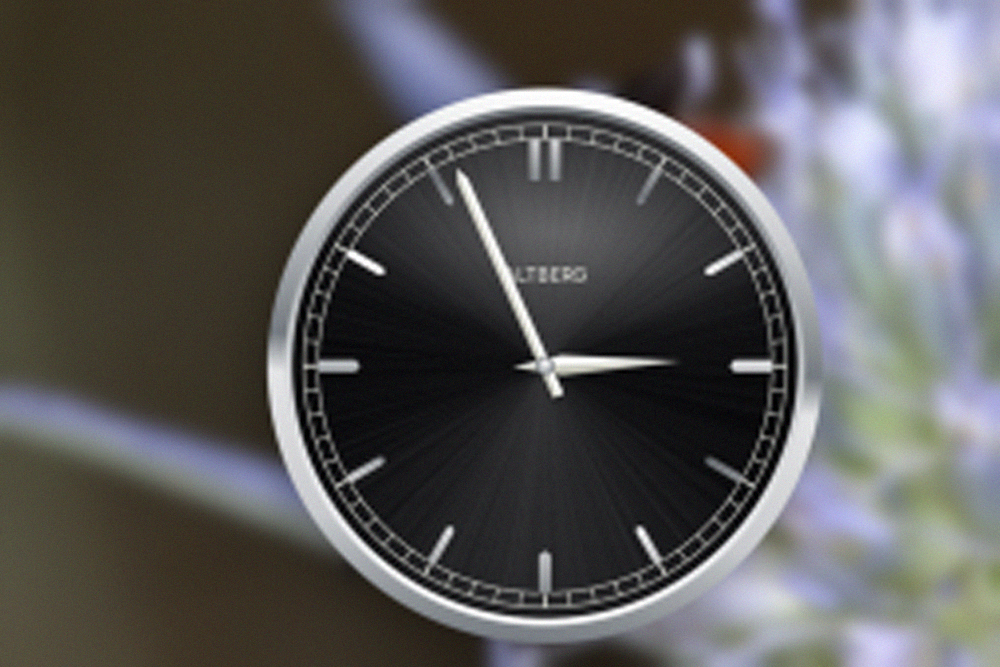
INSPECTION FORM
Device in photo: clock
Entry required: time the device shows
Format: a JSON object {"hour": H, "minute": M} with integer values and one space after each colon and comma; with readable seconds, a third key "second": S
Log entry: {"hour": 2, "minute": 56}
